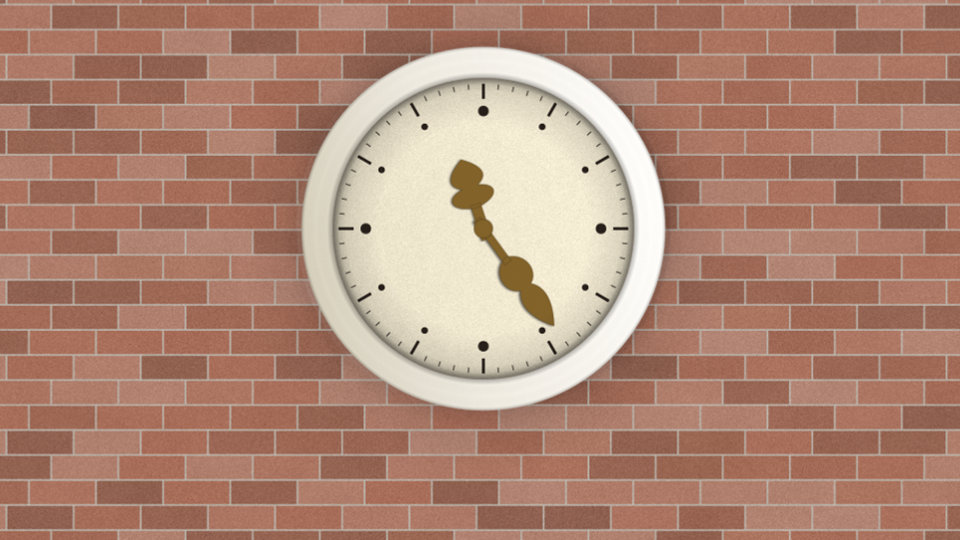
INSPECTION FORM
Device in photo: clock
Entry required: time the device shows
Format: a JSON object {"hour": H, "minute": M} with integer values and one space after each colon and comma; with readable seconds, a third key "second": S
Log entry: {"hour": 11, "minute": 24}
